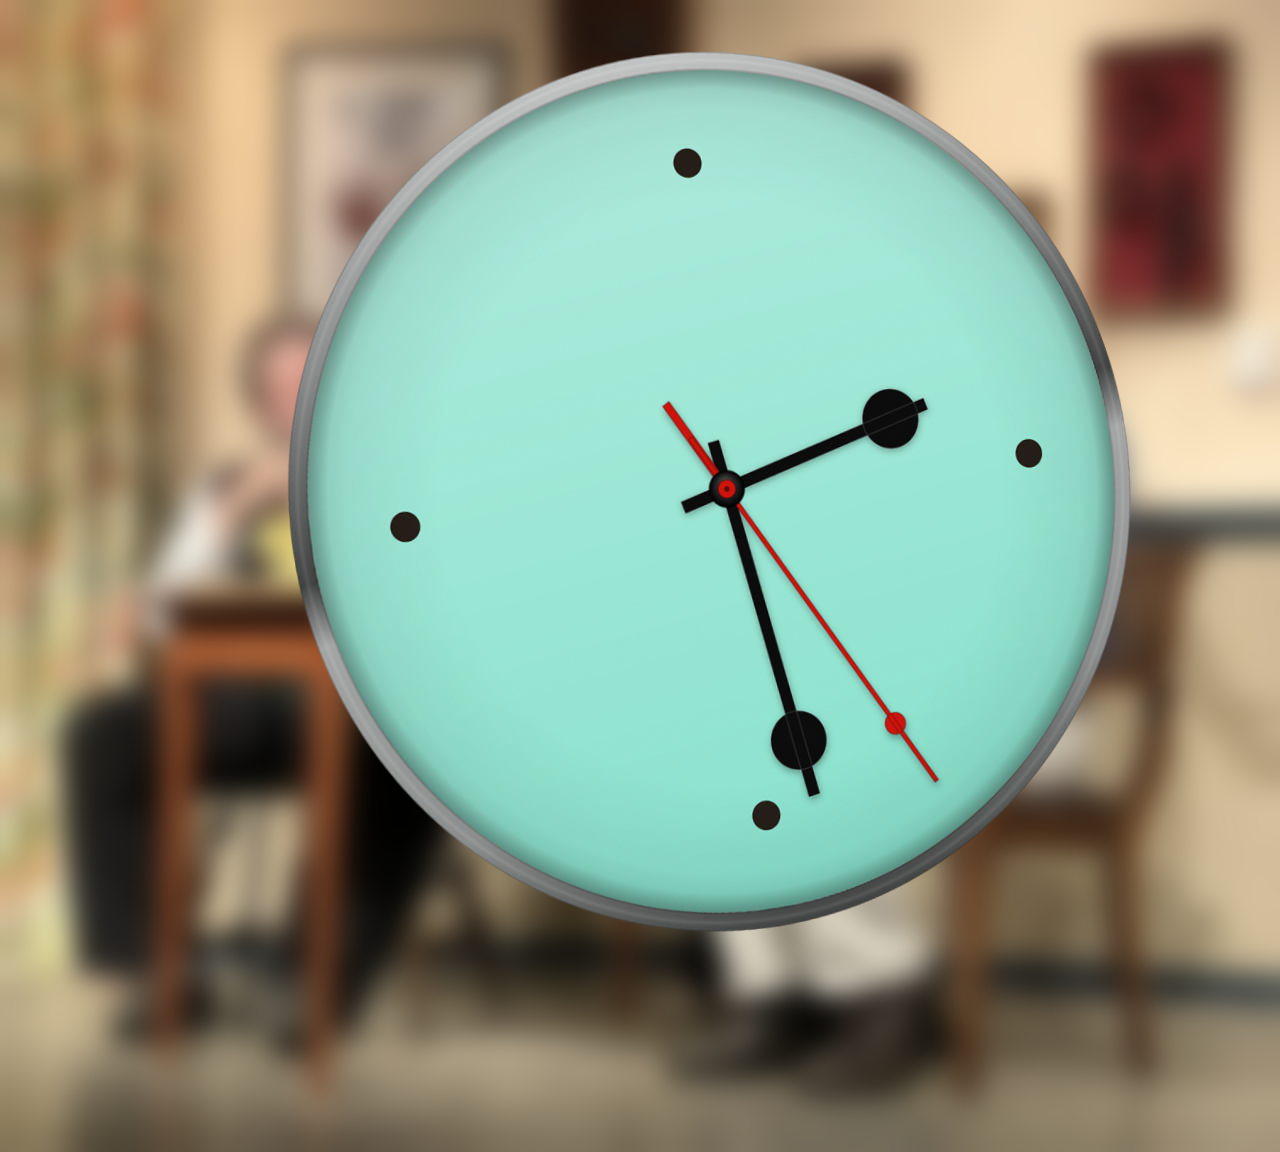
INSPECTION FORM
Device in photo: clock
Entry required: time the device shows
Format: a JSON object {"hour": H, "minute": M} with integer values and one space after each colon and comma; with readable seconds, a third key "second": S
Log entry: {"hour": 2, "minute": 28, "second": 25}
